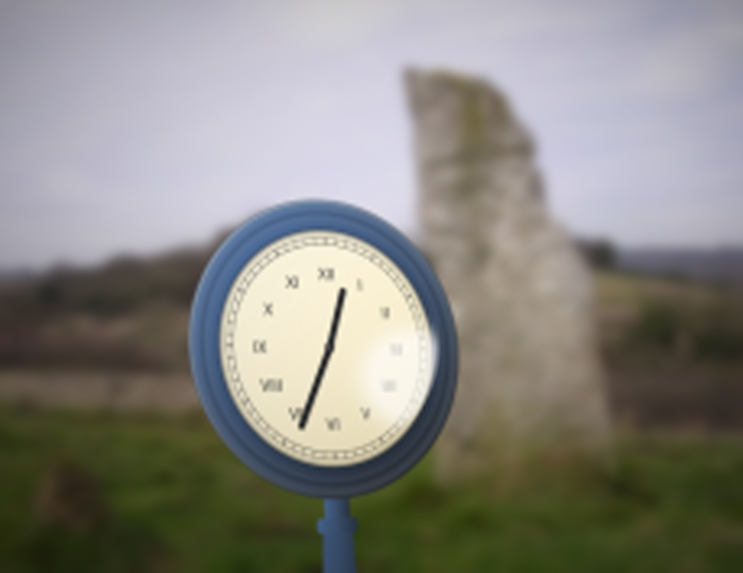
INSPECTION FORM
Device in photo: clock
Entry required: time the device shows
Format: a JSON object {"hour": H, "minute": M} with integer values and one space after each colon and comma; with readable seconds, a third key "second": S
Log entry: {"hour": 12, "minute": 34}
